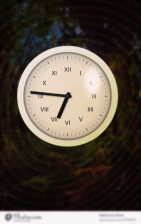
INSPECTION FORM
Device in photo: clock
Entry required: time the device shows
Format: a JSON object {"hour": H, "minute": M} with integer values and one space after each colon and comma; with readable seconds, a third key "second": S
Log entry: {"hour": 6, "minute": 46}
